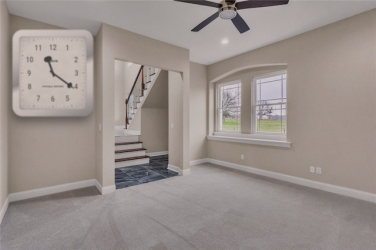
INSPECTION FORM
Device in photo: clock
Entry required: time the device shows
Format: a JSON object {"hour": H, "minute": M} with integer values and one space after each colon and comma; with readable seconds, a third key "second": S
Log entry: {"hour": 11, "minute": 21}
